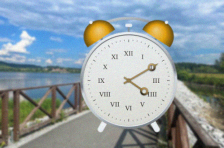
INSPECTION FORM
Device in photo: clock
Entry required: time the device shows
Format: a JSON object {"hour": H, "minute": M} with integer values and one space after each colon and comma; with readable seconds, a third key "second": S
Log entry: {"hour": 4, "minute": 10}
